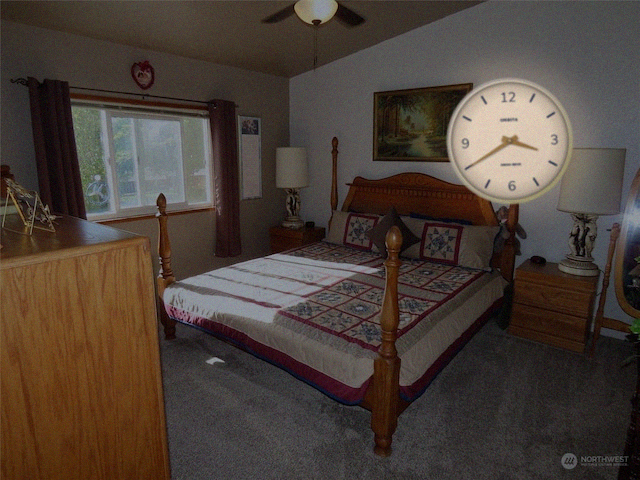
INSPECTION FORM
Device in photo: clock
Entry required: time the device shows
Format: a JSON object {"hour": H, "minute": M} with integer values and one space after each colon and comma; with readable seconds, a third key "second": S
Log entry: {"hour": 3, "minute": 40}
